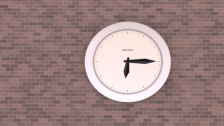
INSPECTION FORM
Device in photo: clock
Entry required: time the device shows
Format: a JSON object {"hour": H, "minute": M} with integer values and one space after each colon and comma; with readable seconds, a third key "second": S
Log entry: {"hour": 6, "minute": 15}
